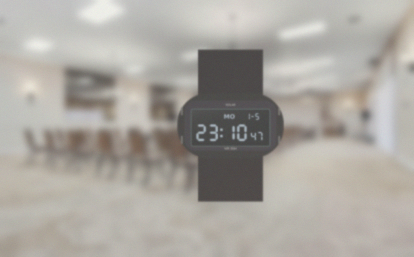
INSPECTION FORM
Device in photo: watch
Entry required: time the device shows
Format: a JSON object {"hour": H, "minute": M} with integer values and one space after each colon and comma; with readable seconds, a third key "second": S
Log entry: {"hour": 23, "minute": 10}
